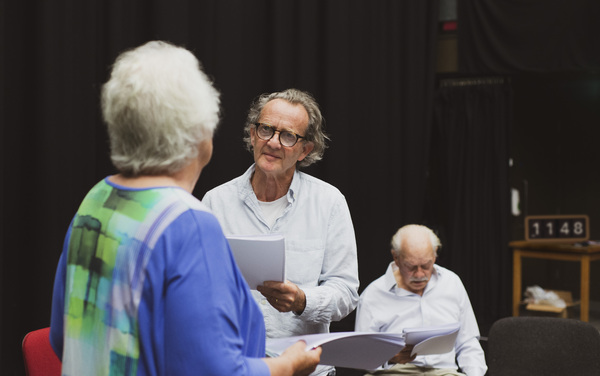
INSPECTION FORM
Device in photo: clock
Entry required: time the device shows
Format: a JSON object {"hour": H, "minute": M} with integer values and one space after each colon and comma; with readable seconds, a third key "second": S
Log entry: {"hour": 11, "minute": 48}
